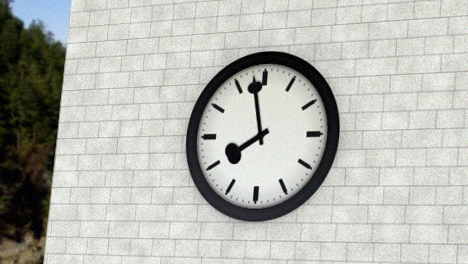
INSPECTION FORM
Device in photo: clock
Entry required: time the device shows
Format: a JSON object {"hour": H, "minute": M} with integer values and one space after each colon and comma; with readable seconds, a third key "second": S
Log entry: {"hour": 7, "minute": 58}
